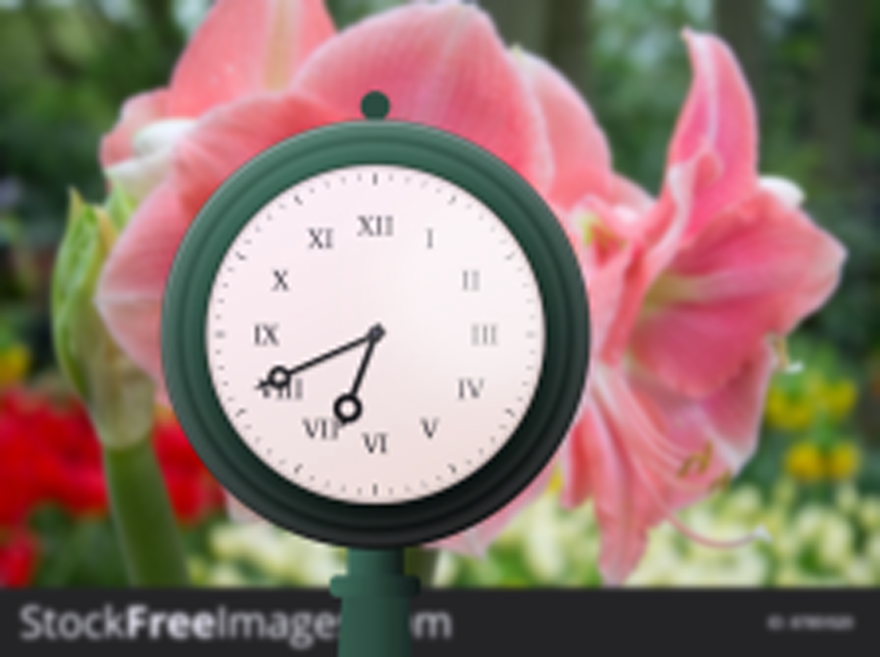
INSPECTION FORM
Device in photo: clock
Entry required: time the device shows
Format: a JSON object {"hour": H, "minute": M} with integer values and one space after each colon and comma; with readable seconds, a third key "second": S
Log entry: {"hour": 6, "minute": 41}
